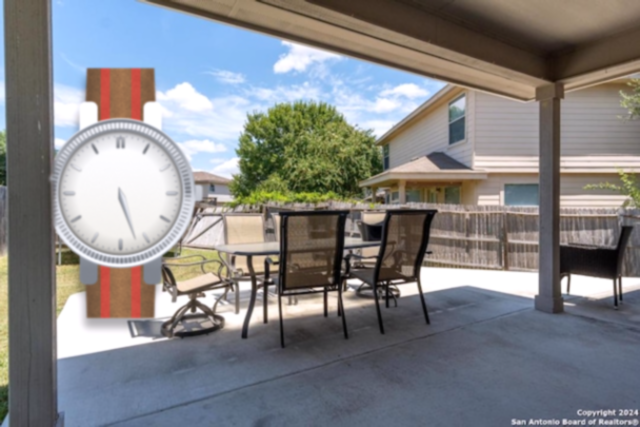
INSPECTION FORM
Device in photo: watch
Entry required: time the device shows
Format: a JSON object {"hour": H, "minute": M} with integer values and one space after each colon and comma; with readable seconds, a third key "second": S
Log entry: {"hour": 5, "minute": 27}
